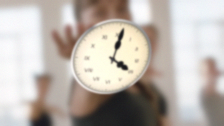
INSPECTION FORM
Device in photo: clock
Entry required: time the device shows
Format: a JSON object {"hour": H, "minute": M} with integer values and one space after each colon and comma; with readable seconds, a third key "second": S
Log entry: {"hour": 4, "minute": 1}
